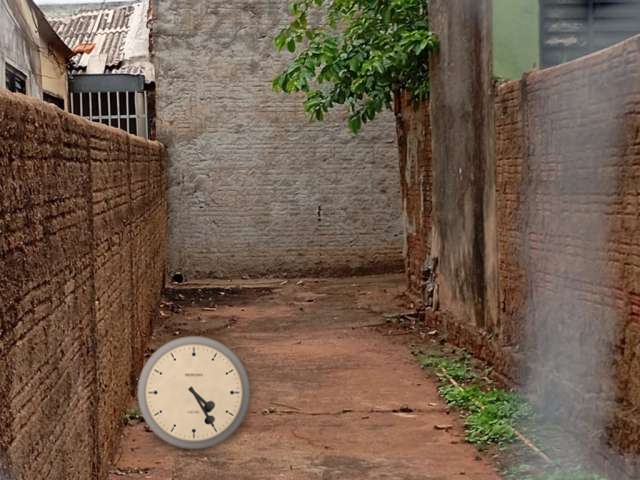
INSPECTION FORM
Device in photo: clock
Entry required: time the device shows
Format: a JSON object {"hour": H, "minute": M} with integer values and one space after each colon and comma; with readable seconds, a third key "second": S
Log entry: {"hour": 4, "minute": 25}
